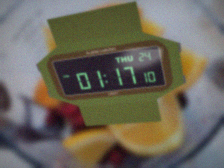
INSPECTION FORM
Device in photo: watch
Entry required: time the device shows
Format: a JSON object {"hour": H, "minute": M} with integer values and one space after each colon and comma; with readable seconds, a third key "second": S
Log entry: {"hour": 1, "minute": 17}
